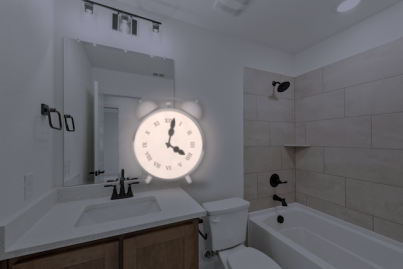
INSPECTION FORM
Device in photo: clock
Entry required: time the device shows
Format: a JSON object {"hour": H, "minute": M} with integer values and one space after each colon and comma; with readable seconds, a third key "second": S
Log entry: {"hour": 4, "minute": 2}
